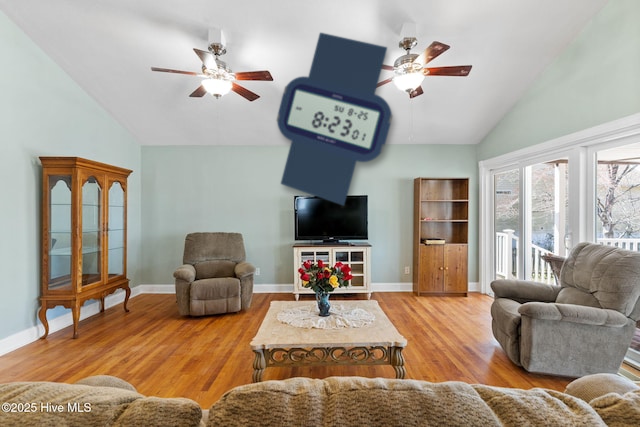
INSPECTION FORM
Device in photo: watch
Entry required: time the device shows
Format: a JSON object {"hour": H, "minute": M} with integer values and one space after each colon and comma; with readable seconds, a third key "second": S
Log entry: {"hour": 8, "minute": 23, "second": 1}
